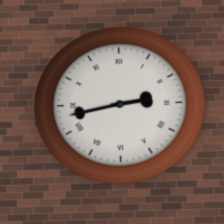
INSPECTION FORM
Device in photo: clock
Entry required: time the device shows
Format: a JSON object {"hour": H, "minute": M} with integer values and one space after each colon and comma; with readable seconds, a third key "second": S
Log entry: {"hour": 2, "minute": 43}
